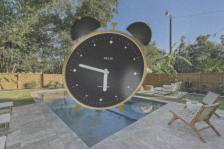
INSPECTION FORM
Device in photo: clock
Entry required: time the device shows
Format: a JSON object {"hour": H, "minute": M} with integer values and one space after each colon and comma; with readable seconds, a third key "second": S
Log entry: {"hour": 5, "minute": 47}
